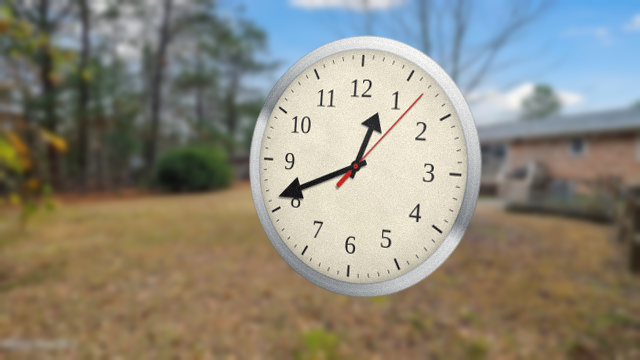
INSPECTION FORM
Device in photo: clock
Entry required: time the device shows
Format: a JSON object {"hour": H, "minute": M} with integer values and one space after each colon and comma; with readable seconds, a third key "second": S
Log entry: {"hour": 12, "minute": 41, "second": 7}
